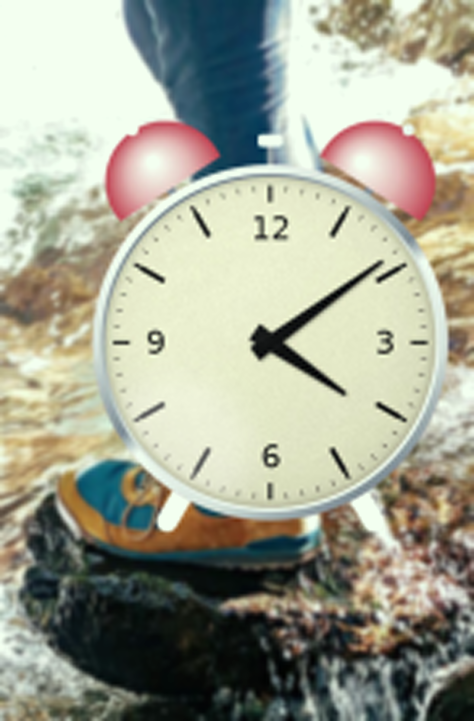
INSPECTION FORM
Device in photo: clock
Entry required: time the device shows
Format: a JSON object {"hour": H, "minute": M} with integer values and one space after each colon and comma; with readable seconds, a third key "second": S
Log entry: {"hour": 4, "minute": 9}
